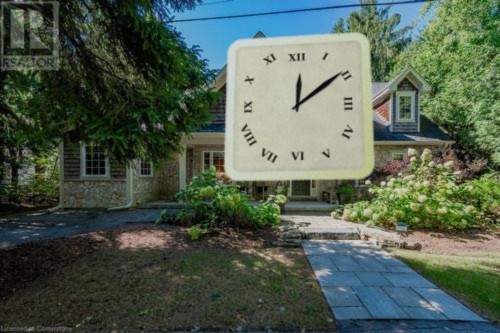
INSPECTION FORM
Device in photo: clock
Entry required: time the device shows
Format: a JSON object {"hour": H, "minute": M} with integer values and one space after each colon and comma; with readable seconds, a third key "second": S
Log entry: {"hour": 12, "minute": 9}
